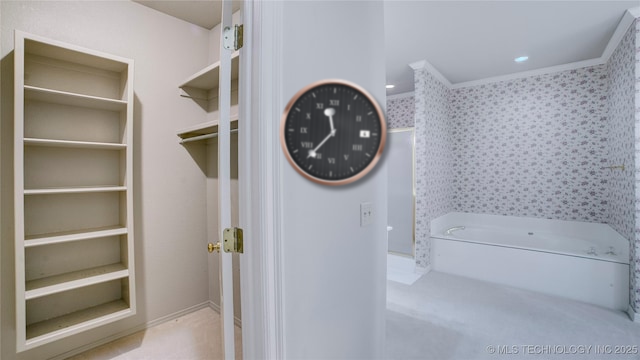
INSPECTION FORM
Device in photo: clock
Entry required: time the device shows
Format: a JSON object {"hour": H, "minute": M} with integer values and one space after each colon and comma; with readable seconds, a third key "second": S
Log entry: {"hour": 11, "minute": 37}
